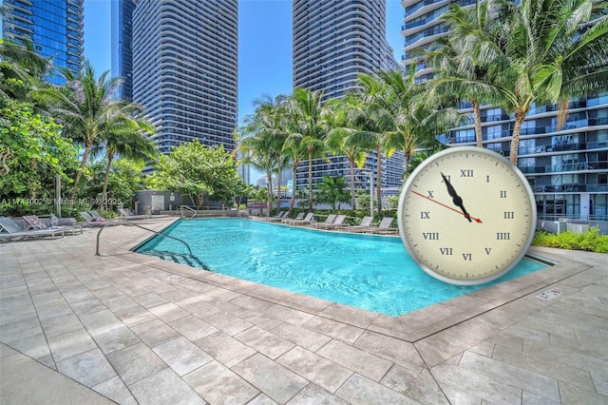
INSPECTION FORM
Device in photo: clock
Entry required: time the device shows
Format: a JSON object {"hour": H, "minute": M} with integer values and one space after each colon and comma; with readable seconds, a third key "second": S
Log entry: {"hour": 10, "minute": 54, "second": 49}
